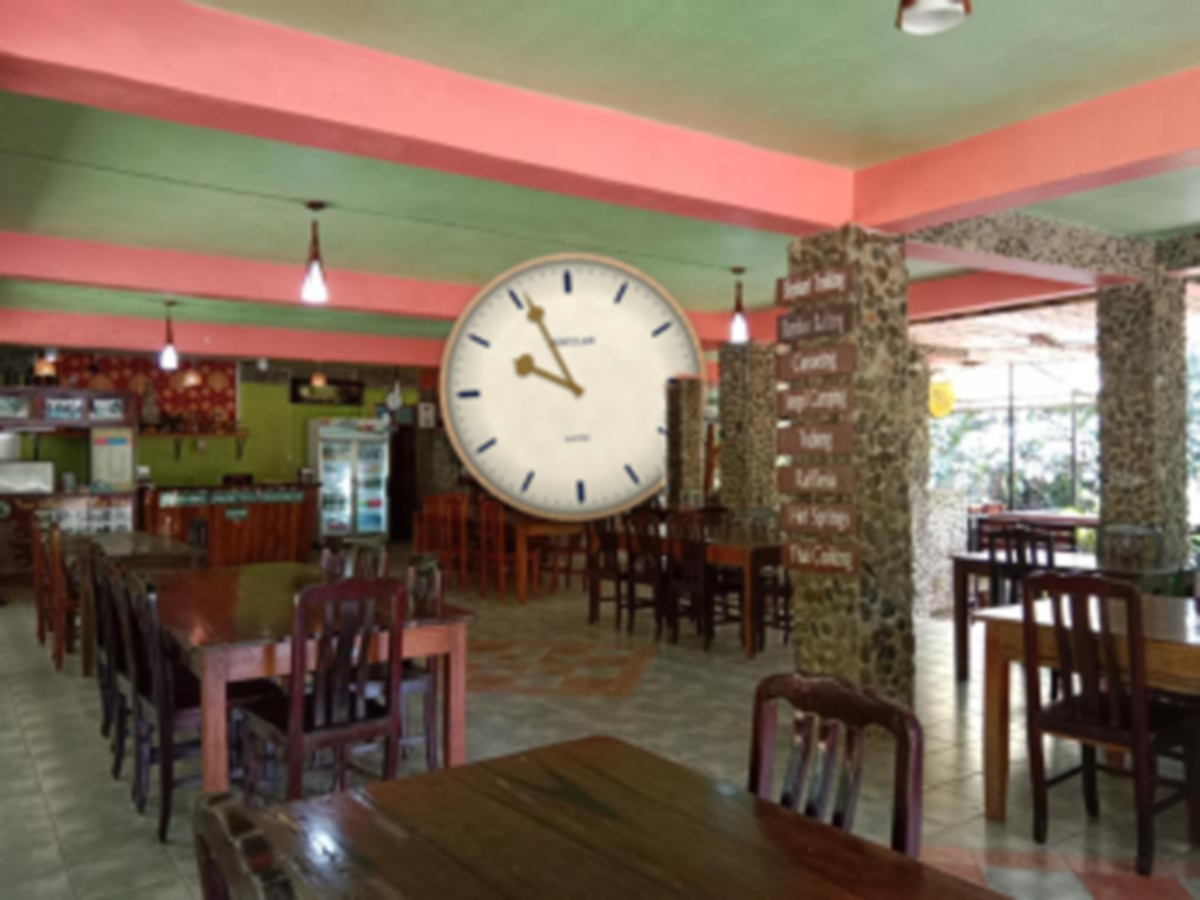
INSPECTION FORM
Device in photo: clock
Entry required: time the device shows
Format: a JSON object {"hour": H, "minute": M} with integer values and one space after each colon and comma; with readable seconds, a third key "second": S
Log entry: {"hour": 9, "minute": 56}
